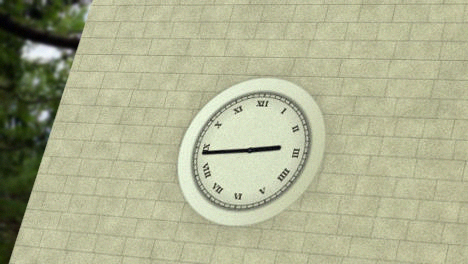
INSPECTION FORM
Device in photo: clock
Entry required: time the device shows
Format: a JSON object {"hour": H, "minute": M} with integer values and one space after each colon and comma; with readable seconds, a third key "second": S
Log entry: {"hour": 2, "minute": 44}
